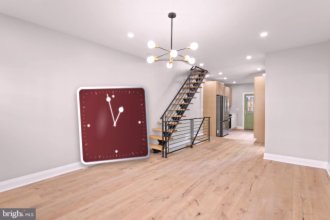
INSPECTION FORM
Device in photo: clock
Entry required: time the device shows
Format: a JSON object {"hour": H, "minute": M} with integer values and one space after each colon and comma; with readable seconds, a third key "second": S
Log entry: {"hour": 12, "minute": 58}
